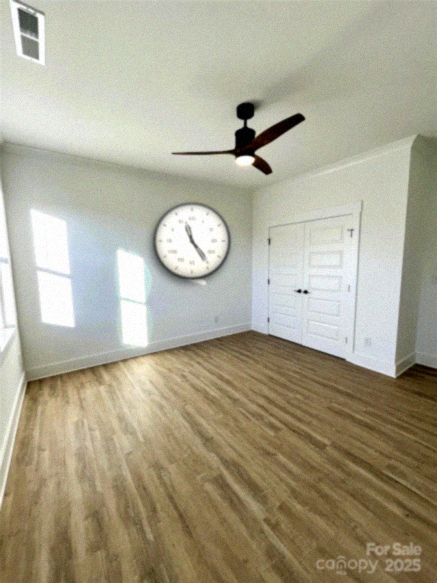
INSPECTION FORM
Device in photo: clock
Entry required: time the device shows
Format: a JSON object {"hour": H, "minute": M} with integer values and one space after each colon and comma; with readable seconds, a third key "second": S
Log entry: {"hour": 11, "minute": 24}
